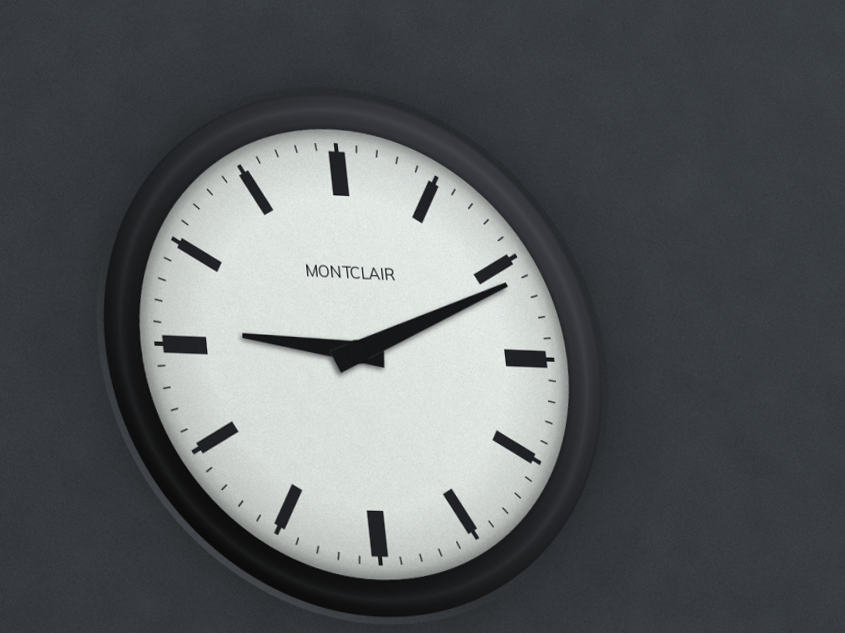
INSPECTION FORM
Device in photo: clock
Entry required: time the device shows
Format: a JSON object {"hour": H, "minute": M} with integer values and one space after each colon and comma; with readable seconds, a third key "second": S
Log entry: {"hour": 9, "minute": 11}
